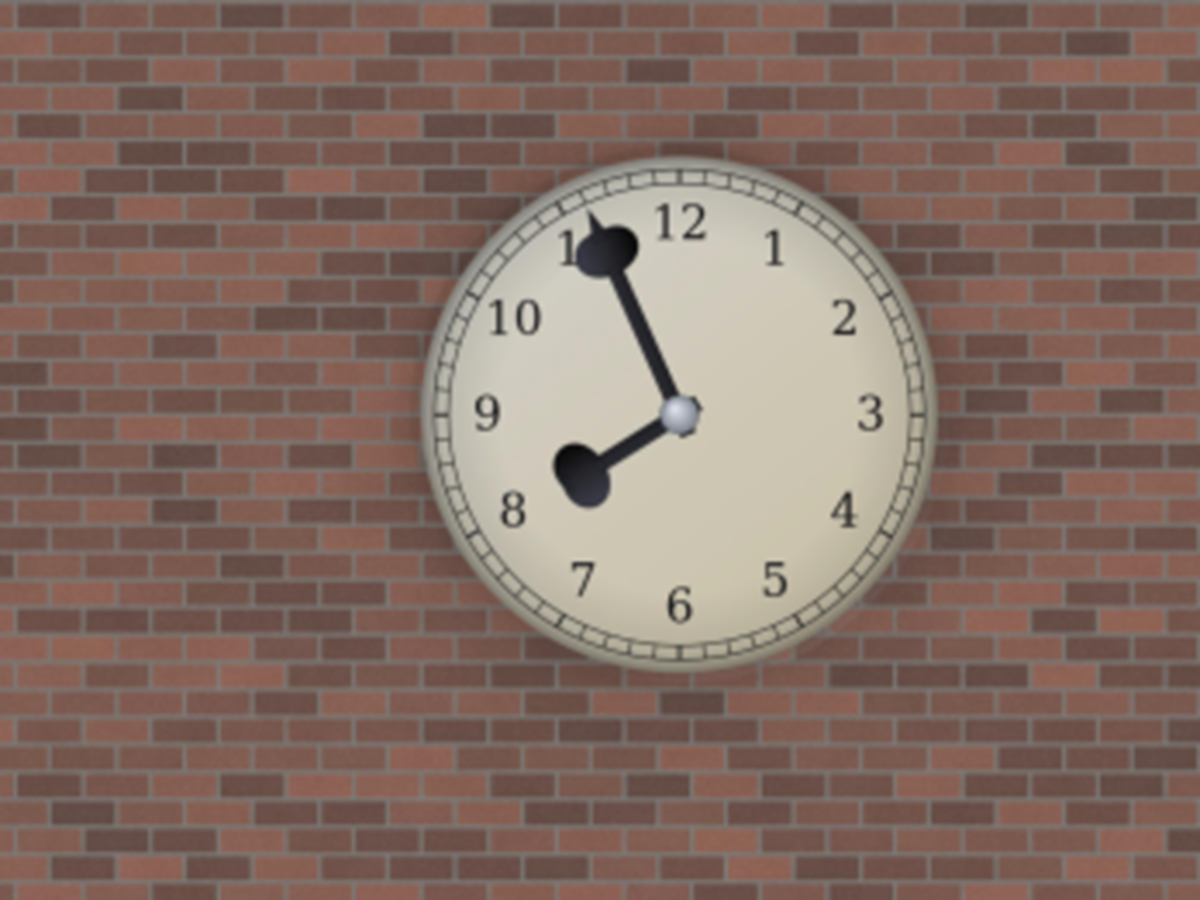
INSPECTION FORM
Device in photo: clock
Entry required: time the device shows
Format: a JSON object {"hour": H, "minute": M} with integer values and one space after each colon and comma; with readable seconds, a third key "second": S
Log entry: {"hour": 7, "minute": 56}
